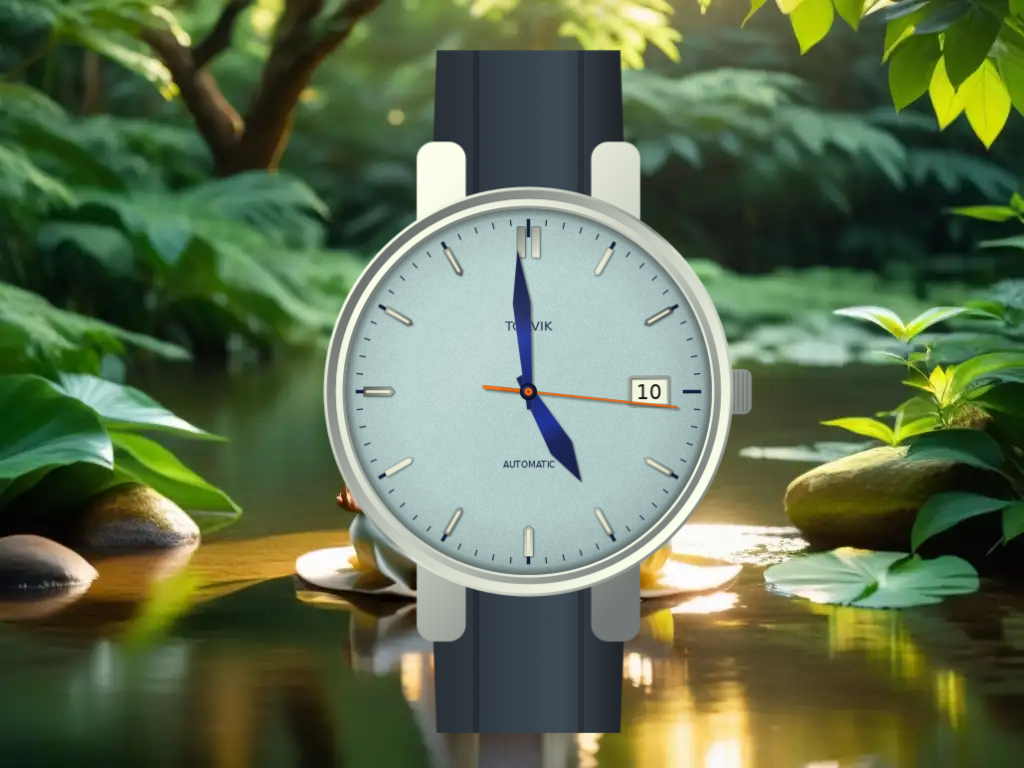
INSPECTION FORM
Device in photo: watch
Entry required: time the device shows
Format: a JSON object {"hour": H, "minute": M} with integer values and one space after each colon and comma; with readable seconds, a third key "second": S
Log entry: {"hour": 4, "minute": 59, "second": 16}
